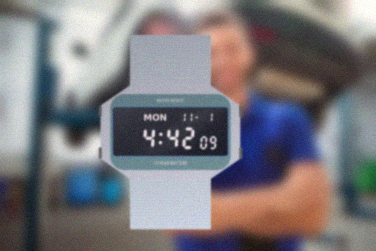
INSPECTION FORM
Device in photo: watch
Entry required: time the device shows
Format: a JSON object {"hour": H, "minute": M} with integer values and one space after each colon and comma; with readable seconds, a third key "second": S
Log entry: {"hour": 4, "minute": 42, "second": 9}
